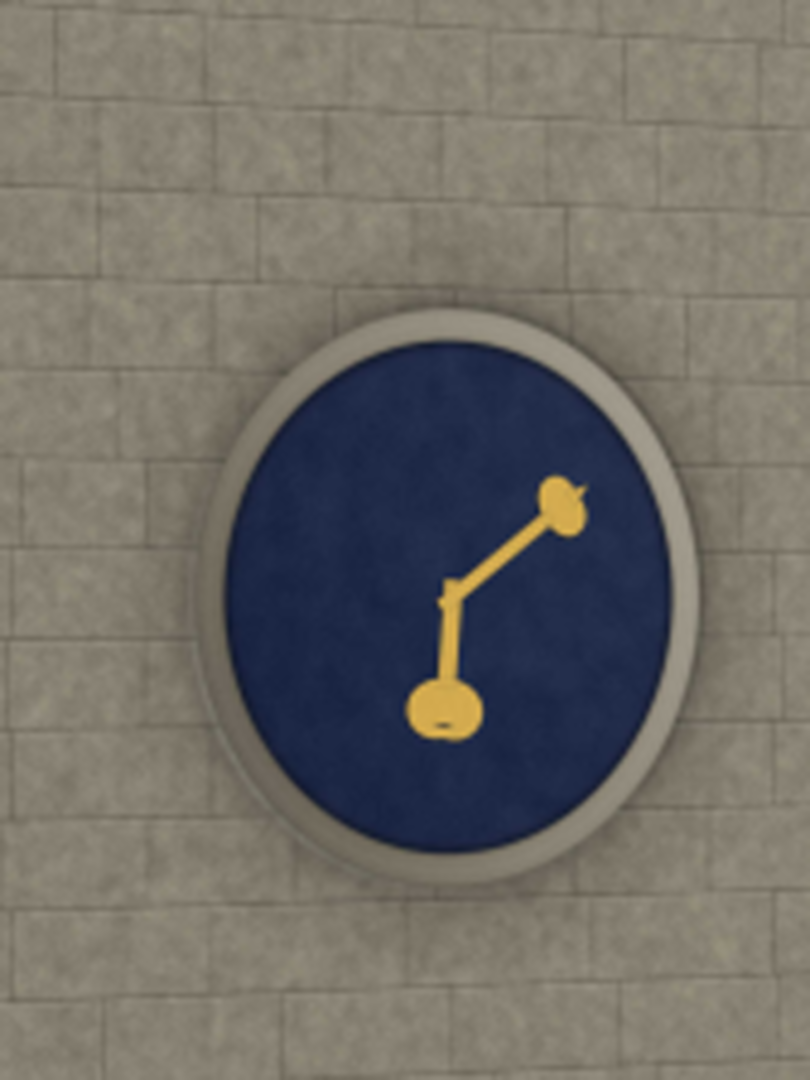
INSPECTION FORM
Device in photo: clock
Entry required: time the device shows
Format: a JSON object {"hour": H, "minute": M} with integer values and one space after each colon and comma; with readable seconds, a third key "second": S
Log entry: {"hour": 6, "minute": 9}
